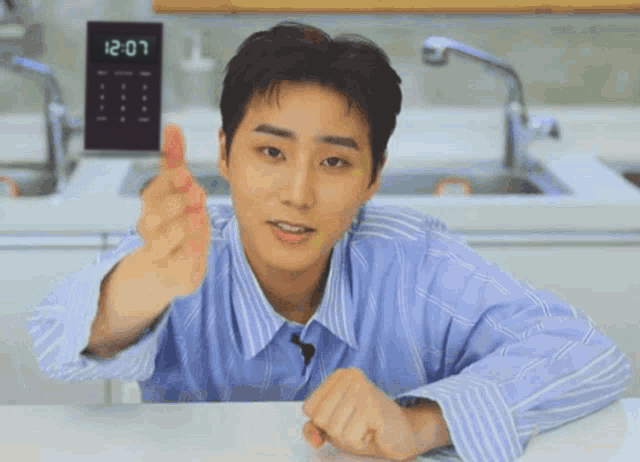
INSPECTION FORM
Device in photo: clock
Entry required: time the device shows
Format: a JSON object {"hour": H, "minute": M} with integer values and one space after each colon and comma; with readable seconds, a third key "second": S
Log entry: {"hour": 12, "minute": 7}
